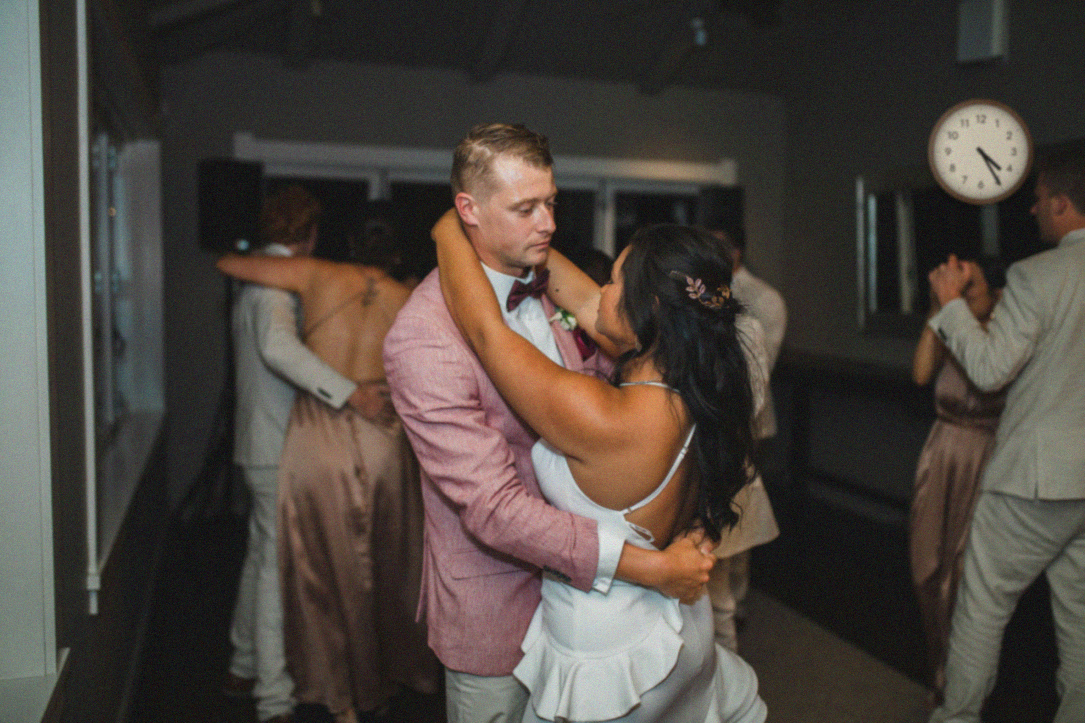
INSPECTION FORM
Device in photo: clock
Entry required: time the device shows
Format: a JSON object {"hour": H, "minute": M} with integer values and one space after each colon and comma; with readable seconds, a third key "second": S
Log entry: {"hour": 4, "minute": 25}
